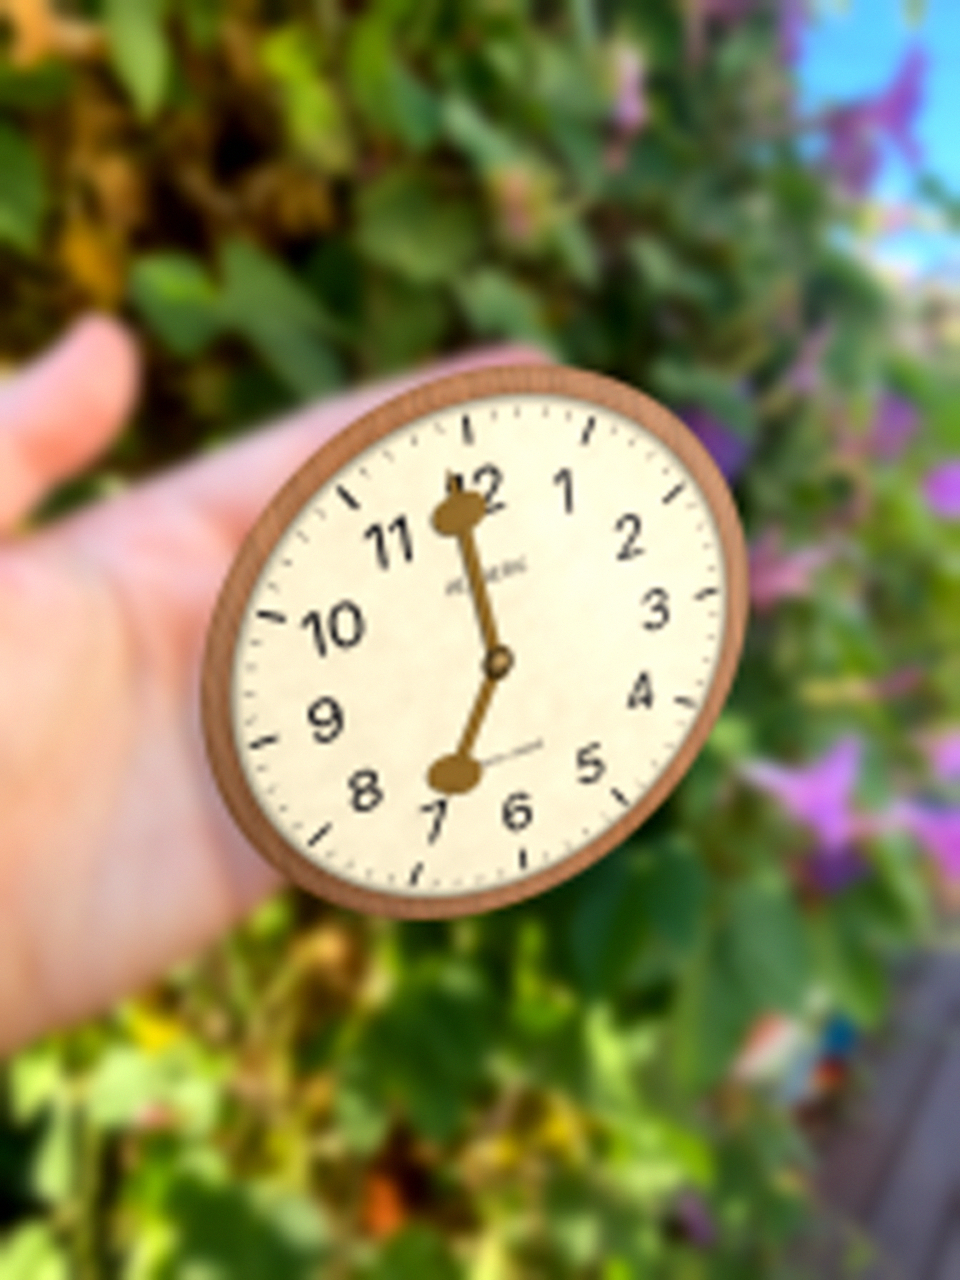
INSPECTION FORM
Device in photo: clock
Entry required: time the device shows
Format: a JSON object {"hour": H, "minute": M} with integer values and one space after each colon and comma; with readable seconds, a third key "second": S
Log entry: {"hour": 6, "minute": 59}
